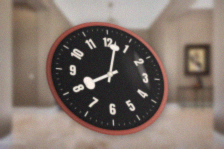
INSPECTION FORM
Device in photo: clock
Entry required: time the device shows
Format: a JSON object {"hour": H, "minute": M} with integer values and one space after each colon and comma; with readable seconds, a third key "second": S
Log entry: {"hour": 8, "minute": 2}
